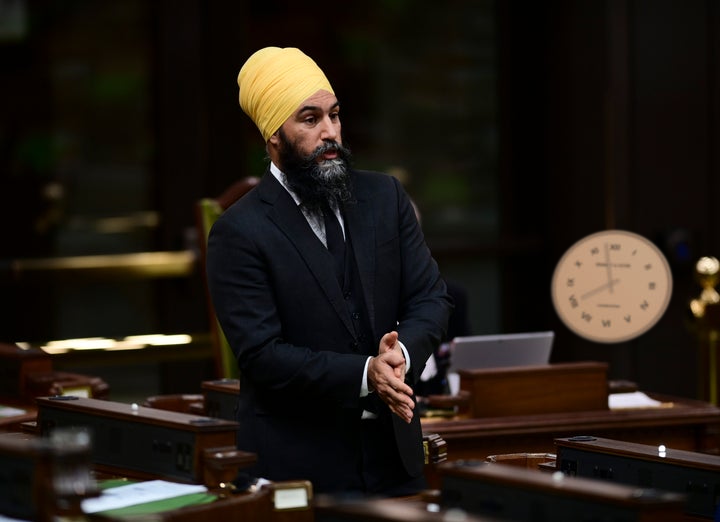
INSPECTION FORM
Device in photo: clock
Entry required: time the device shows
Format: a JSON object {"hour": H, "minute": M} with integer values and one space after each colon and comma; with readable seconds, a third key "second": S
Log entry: {"hour": 7, "minute": 58}
